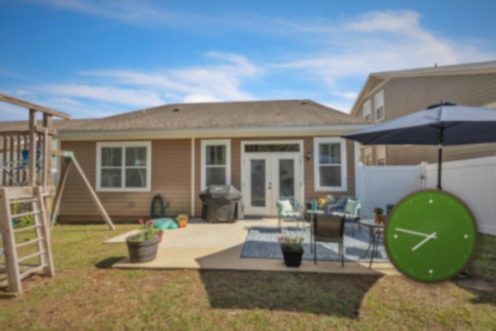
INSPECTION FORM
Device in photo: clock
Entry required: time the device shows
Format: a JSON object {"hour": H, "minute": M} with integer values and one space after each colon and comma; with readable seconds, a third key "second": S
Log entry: {"hour": 7, "minute": 47}
